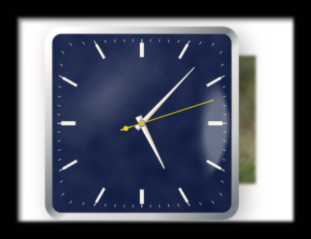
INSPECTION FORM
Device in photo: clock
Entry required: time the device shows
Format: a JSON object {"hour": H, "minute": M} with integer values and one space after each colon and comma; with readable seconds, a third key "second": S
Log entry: {"hour": 5, "minute": 7, "second": 12}
